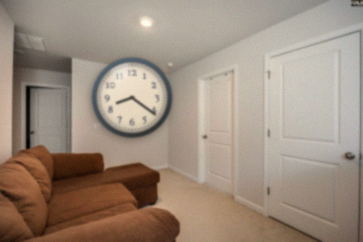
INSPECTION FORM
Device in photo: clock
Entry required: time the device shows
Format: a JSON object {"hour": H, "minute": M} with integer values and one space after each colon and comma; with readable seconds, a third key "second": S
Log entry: {"hour": 8, "minute": 21}
